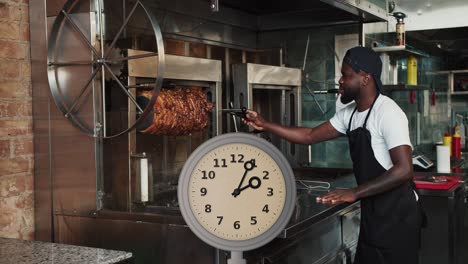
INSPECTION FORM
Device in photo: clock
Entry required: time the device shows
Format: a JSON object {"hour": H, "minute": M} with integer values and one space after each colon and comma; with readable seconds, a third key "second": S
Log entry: {"hour": 2, "minute": 4}
